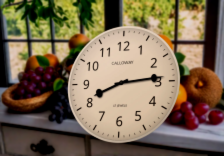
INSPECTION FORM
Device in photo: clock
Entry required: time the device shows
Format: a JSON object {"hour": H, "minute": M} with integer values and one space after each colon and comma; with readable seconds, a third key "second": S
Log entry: {"hour": 8, "minute": 14}
